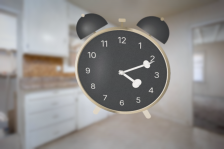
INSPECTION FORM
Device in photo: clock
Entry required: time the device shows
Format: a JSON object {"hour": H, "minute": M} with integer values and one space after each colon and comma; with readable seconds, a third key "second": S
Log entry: {"hour": 4, "minute": 11}
